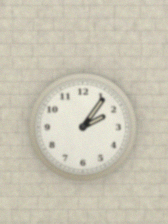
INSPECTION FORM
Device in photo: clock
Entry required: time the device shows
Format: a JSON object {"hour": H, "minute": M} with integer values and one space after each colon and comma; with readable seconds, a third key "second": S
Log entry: {"hour": 2, "minute": 6}
